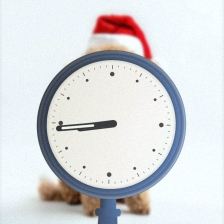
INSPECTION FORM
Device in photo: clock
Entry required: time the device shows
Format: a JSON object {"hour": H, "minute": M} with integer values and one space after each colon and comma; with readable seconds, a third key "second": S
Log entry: {"hour": 8, "minute": 44}
